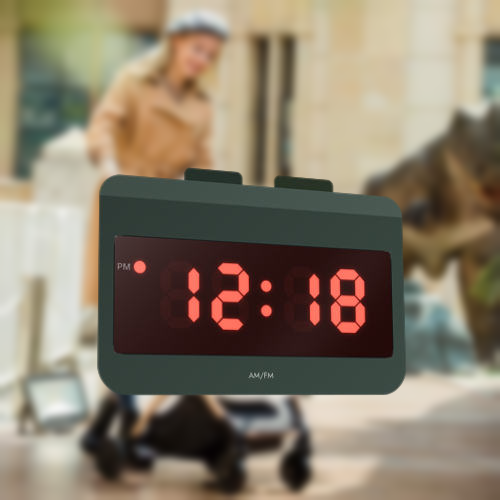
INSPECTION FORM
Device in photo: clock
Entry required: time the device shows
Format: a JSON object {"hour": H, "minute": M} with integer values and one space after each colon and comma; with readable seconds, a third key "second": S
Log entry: {"hour": 12, "minute": 18}
